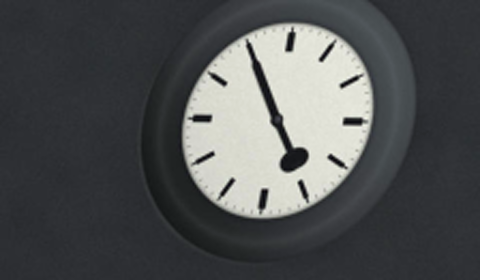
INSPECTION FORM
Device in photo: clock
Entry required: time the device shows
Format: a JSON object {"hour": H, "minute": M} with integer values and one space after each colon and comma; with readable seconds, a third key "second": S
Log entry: {"hour": 4, "minute": 55}
